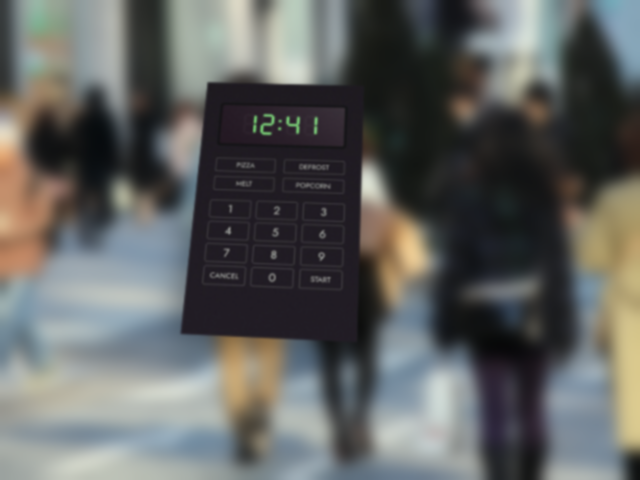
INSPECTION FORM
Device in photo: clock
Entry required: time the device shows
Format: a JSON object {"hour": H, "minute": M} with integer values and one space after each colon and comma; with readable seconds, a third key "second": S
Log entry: {"hour": 12, "minute": 41}
